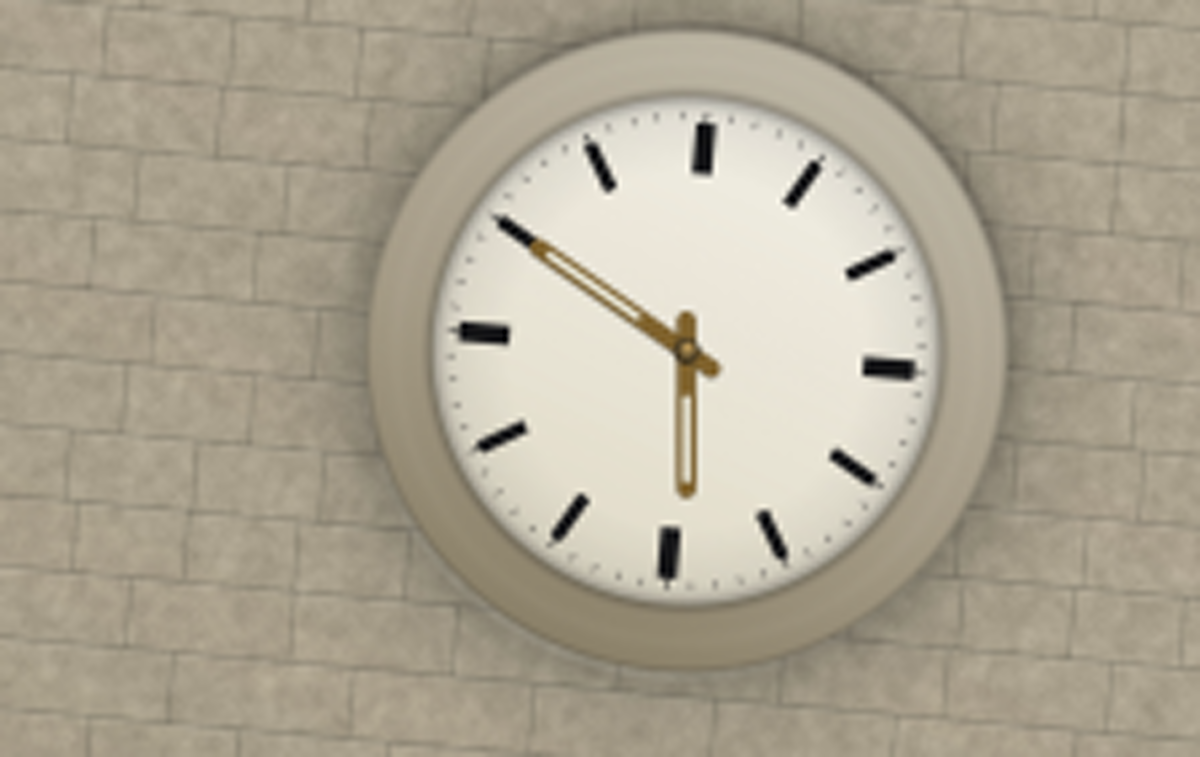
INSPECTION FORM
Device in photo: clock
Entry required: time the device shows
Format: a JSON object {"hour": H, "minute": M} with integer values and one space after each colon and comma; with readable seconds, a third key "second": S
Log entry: {"hour": 5, "minute": 50}
